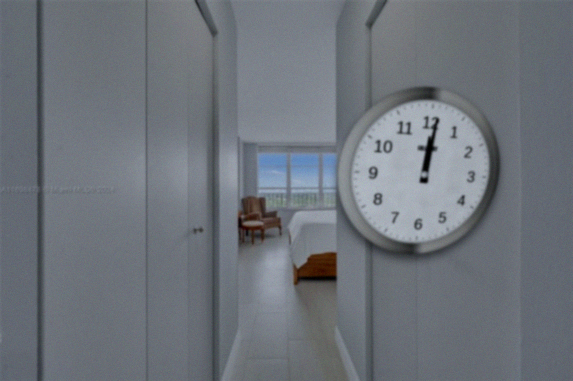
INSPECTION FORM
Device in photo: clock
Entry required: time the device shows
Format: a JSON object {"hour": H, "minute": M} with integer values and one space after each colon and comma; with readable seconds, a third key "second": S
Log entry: {"hour": 12, "minute": 1}
